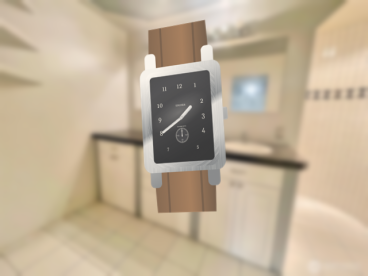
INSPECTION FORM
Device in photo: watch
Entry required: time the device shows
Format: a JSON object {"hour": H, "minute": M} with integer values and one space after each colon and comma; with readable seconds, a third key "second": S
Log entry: {"hour": 1, "minute": 40}
